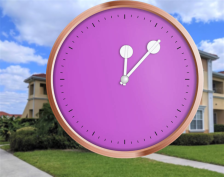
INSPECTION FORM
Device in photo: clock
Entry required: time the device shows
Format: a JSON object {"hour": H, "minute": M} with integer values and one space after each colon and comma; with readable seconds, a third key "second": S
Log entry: {"hour": 12, "minute": 7}
